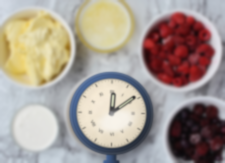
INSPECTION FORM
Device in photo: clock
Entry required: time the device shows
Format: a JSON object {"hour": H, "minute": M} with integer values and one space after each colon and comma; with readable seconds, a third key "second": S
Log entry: {"hour": 12, "minute": 9}
